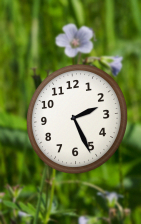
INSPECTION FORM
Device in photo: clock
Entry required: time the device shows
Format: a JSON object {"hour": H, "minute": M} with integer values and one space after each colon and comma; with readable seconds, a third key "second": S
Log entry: {"hour": 2, "minute": 26}
